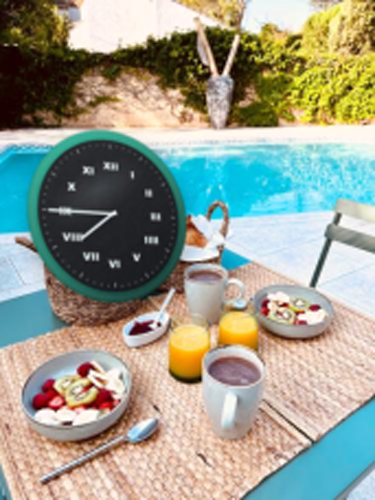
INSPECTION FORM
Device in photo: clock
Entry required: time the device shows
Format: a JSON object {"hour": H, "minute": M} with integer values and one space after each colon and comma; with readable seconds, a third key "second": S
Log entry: {"hour": 7, "minute": 45}
